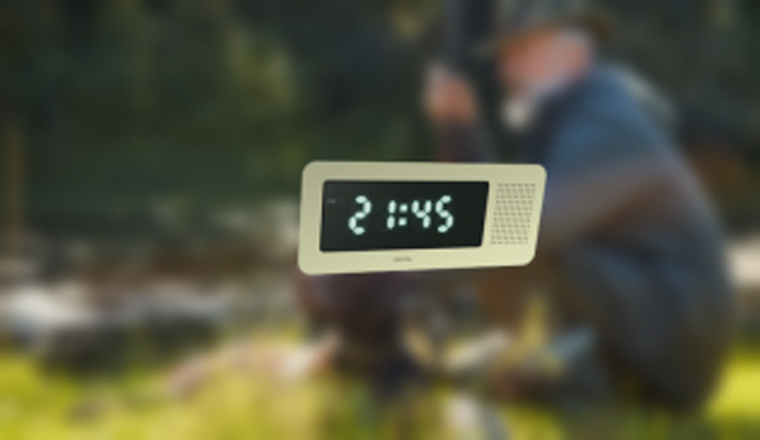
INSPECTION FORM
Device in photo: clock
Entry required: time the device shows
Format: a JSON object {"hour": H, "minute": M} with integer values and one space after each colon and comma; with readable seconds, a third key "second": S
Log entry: {"hour": 21, "minute": 45}
